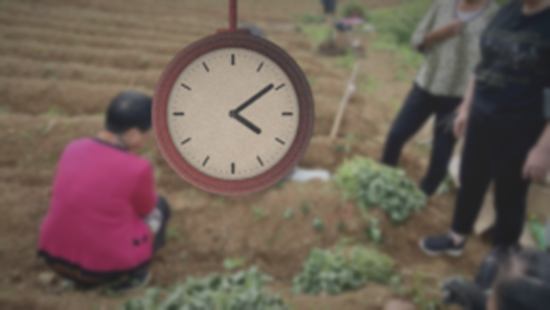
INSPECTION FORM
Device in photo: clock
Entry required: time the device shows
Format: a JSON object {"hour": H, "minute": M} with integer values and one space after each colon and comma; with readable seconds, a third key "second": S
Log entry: {"hour": 4, "minute": 9}
